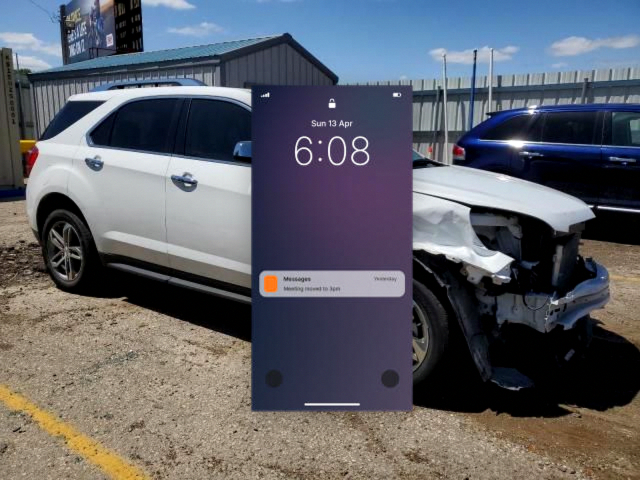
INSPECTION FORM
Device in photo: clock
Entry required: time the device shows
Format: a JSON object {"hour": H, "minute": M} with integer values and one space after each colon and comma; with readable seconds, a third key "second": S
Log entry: {"hour": 6, "minute": 8}
